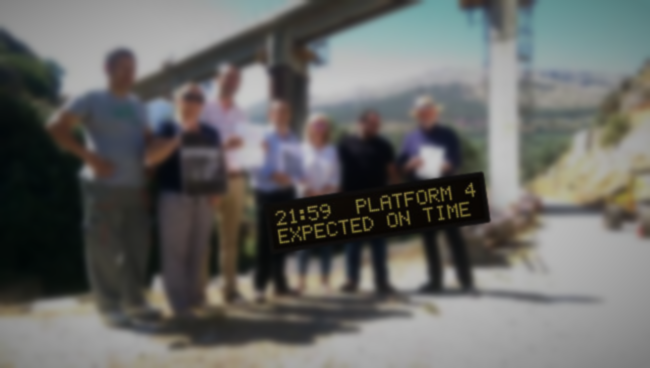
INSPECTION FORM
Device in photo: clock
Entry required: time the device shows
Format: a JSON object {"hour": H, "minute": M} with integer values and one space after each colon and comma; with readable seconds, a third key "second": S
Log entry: {"hour": 21, "minute": 59}
